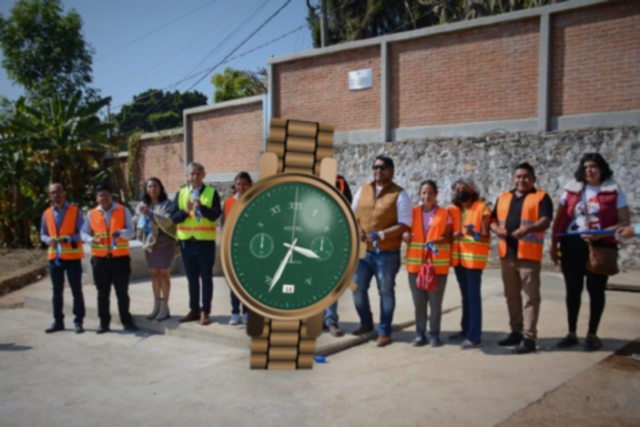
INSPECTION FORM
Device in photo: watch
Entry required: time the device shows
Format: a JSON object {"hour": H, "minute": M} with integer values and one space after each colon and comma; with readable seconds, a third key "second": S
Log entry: {"hour": 3, "minute": 34}
